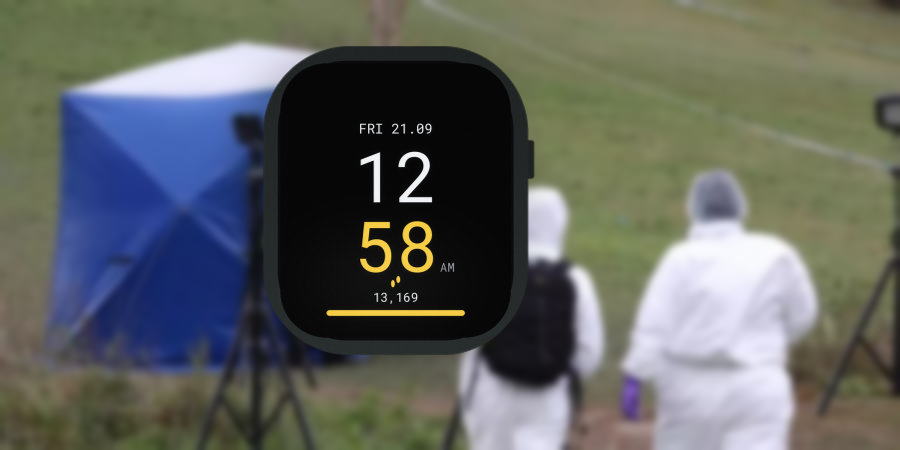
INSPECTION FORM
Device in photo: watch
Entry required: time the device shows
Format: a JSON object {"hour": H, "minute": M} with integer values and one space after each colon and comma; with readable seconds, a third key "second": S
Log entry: {"hour": 12, "minute": 58}
